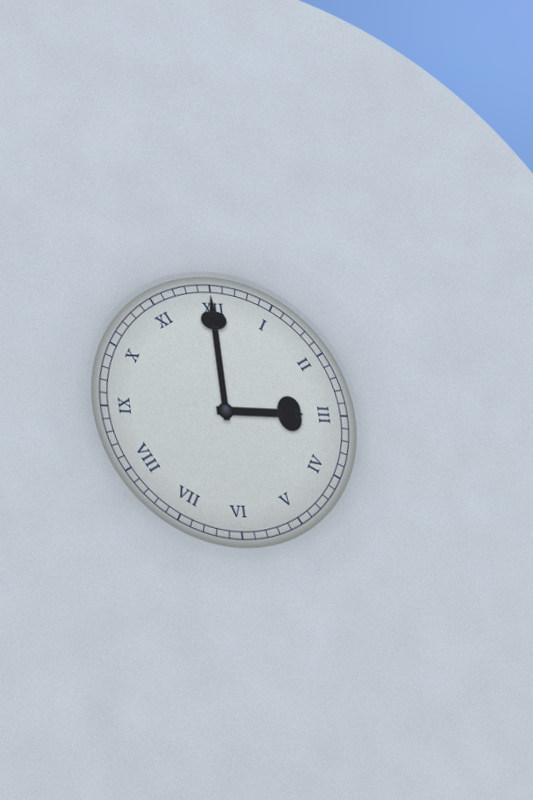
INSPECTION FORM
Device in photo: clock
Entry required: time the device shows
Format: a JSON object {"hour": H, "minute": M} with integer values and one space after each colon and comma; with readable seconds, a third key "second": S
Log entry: {"hour": 3, "minute": 0}
